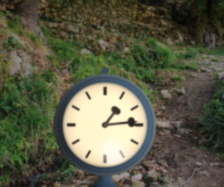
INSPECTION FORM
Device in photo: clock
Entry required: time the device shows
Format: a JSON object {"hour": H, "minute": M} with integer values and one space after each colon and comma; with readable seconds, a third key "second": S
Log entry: {"hour": 1, "minute": 14}
